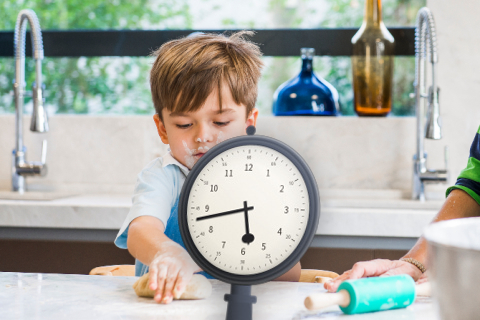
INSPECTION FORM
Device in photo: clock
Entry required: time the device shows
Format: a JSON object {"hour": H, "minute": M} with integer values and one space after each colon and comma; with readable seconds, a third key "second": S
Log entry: {"hour": 5, "minute": 43}
